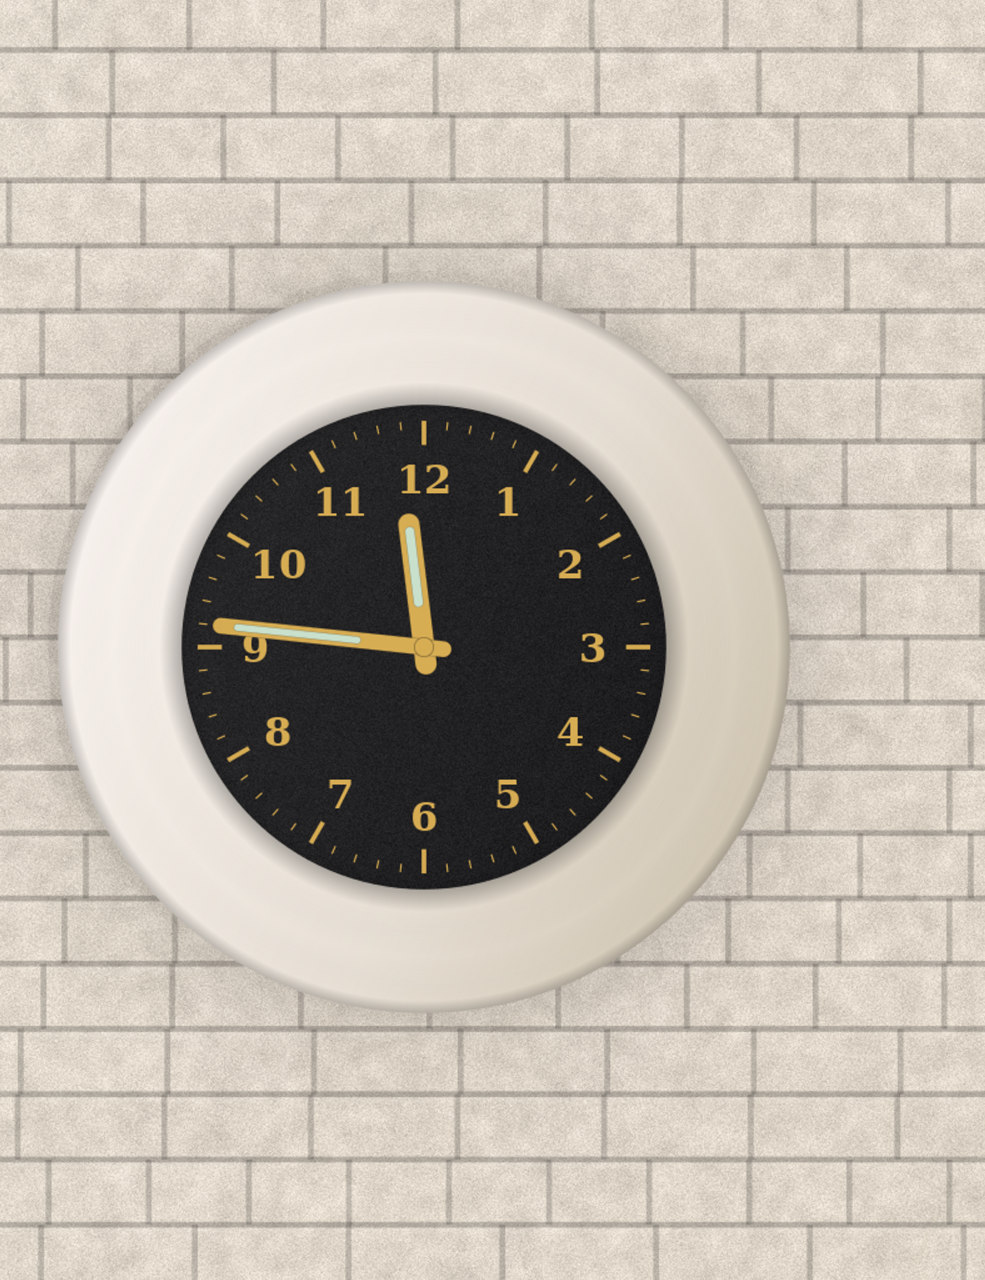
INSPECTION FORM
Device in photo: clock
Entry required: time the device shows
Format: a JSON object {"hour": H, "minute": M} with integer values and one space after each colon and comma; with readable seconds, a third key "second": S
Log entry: {"hour": 11, "minute": 46}
